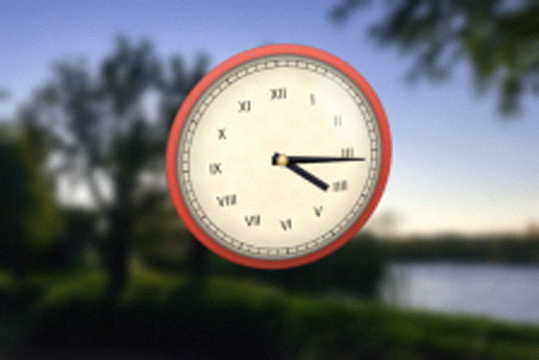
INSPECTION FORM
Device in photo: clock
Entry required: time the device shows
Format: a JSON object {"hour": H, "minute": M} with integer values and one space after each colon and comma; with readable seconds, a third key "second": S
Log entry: {"hour": 4, "minute": 16}
